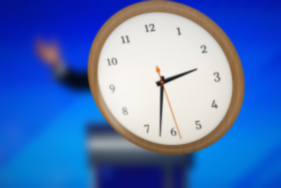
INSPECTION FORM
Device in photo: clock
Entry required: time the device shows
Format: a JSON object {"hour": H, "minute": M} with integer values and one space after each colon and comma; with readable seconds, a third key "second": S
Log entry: {"hour": 2, "minute": 32, "second": 29}
